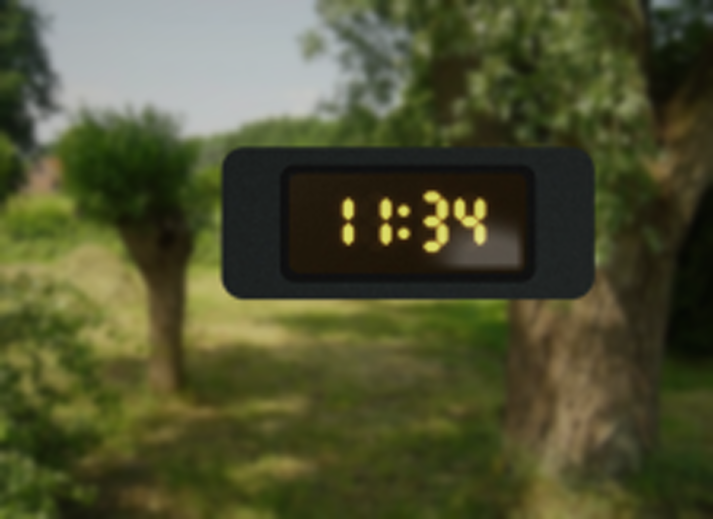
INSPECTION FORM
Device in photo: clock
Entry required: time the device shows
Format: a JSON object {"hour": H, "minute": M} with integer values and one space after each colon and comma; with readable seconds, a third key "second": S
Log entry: {"hour": 11, "minute": 34}
